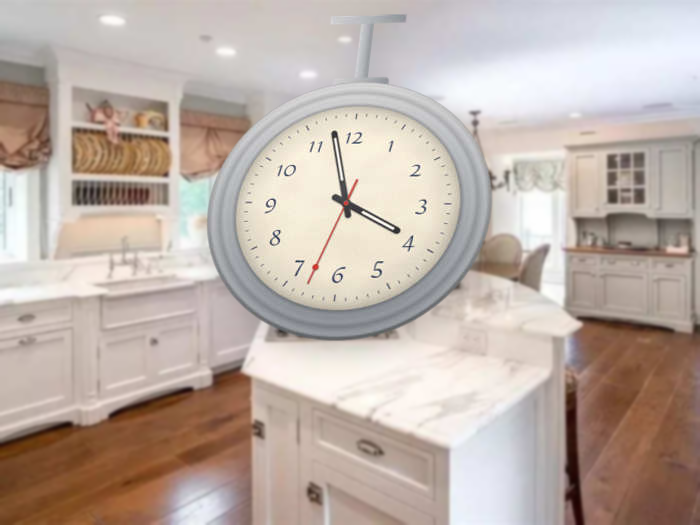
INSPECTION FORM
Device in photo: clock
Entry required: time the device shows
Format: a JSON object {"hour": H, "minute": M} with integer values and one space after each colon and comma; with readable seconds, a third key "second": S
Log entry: {"hour": 3, "minute": 57, "second": 33}
